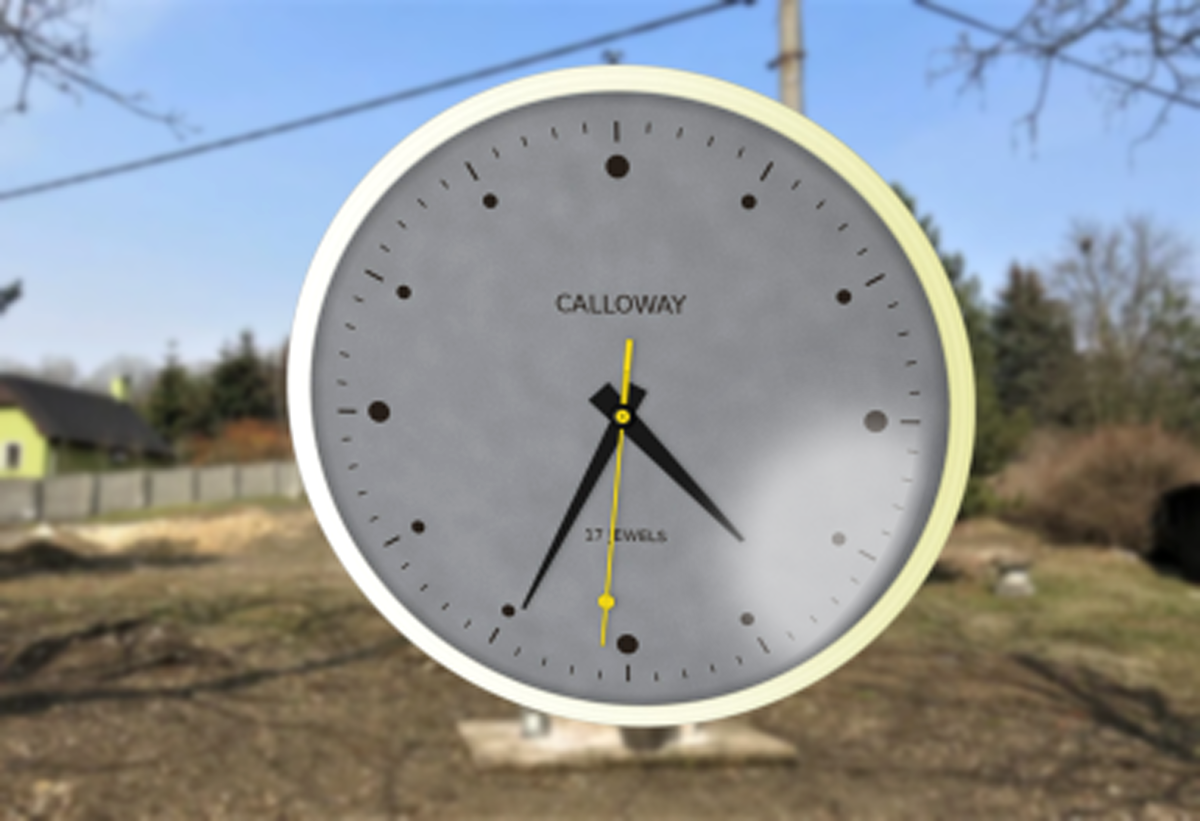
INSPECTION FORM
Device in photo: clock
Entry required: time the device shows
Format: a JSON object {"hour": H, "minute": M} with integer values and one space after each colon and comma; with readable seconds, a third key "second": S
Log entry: {"hour": 4, "minute": 34, "second": 31}
